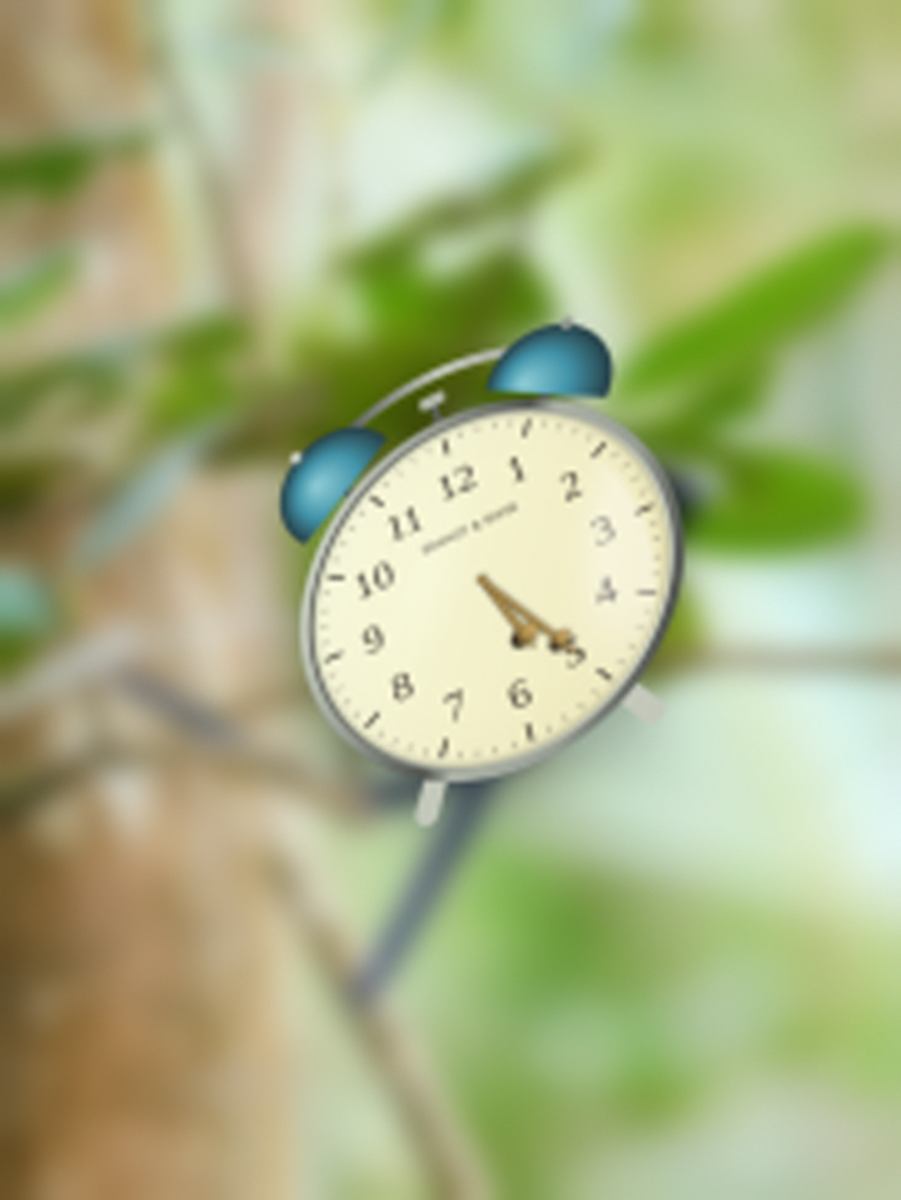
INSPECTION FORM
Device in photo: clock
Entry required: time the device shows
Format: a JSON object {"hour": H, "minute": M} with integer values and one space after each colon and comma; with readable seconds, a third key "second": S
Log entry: {"hour": 5, "minute": 25}
